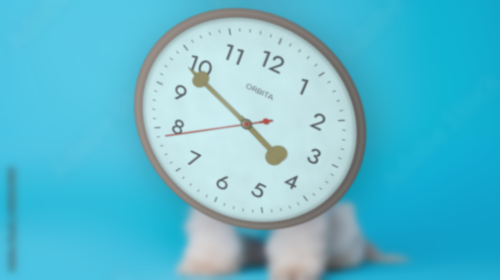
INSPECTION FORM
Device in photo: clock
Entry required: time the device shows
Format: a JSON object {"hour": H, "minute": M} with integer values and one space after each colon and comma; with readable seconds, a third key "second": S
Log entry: {"hour": 3, "minute": 48, "second": 39}
